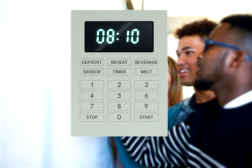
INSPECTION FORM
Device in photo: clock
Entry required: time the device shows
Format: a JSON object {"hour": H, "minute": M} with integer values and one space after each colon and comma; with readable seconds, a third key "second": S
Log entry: {"hour": 8, "minute": 10}
